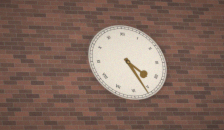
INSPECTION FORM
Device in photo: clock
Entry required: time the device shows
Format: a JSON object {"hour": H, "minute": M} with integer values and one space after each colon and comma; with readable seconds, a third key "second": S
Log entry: {"hour": 4, "minute": 26}
